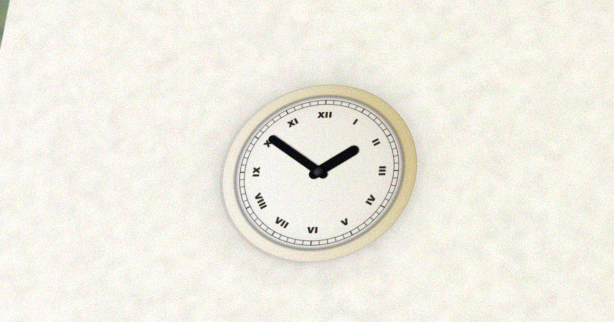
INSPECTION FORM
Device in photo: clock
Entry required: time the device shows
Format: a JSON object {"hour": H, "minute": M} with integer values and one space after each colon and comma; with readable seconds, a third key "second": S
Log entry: {"hour": 1, "minute": 51}
